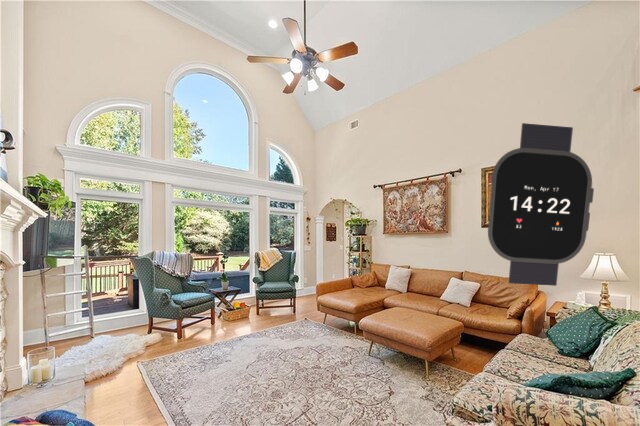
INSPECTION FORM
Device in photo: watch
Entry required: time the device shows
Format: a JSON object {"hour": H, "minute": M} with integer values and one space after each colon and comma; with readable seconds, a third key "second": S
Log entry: {"hour": 14, "minute": 22}
